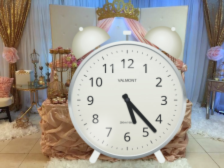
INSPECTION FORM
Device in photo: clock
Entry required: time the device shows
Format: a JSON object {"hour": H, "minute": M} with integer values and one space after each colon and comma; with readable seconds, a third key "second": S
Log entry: {"hour": 5, "minute": 23}
